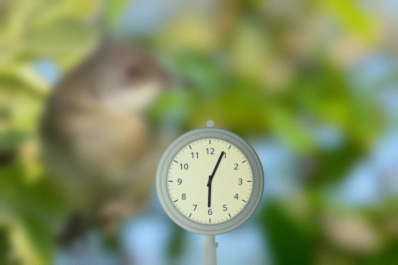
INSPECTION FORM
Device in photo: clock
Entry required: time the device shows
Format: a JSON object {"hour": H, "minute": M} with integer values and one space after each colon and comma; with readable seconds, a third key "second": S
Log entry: {"hour": 6, "minute": 4}
